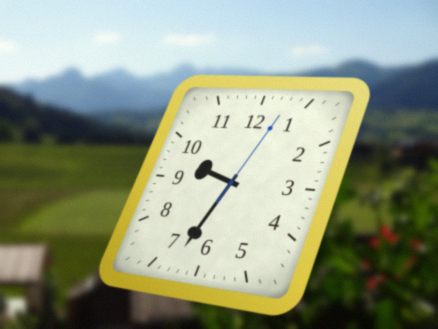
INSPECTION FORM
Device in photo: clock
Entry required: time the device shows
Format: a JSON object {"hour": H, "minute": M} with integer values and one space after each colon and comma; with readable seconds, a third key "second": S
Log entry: {"hour": 9, "minute": 33, "second": 3}
